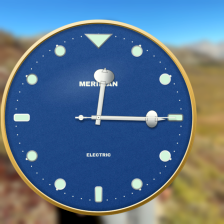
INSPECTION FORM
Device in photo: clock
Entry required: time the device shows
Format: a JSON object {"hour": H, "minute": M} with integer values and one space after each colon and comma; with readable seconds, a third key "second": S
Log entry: {"hour": 12, "minute": 15, "second": 15}
